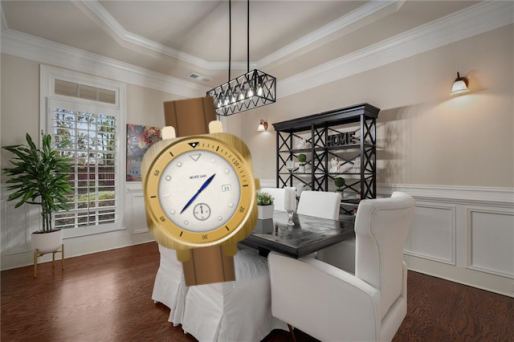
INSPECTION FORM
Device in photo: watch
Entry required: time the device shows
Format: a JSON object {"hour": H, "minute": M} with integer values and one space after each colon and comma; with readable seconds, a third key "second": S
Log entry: {"hour": 1, "minute": 38}
